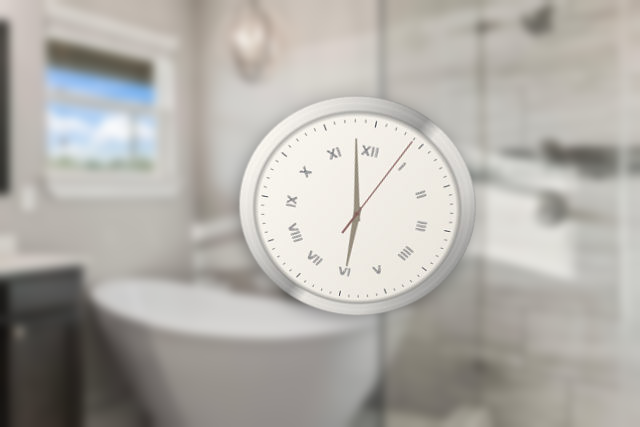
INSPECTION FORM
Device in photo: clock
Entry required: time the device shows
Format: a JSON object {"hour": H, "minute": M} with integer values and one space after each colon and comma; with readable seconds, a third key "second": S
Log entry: {"hour": 5, "minute": 58, "second": 4}
